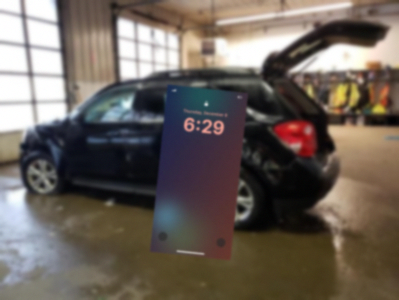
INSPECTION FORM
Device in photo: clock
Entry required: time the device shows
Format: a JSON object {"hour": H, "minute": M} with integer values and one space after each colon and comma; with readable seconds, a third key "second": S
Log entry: {"hour": 6, "minute": 29}
